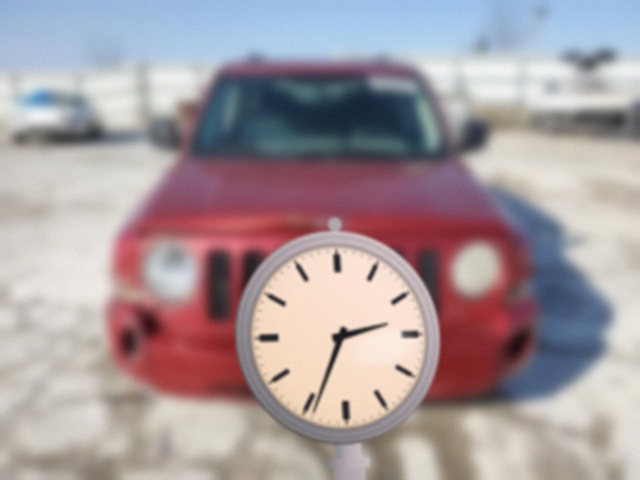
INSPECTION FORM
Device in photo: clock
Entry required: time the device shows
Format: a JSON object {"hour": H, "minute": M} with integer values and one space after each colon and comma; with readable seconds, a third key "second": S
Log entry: {"hour": 2, "minute": 34}
